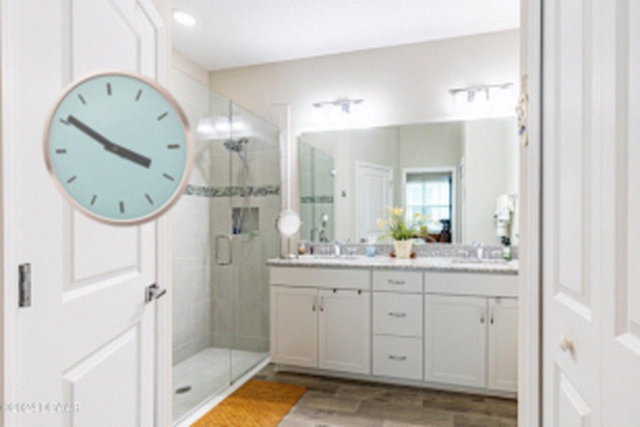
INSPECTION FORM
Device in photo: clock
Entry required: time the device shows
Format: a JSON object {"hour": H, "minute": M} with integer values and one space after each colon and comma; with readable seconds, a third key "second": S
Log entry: {"hour": 3, "minute": 51}
